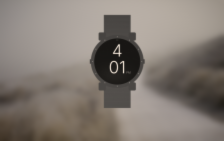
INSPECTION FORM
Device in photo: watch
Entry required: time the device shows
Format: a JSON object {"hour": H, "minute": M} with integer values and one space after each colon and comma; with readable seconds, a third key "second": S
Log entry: {"hour": 4, "minute": 1}
